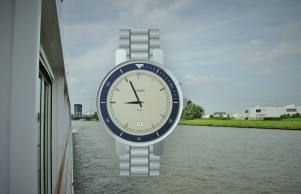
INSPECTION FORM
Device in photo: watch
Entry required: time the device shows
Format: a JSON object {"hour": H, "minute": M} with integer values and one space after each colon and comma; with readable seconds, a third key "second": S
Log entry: {"hour": 8, "minute": 56}
